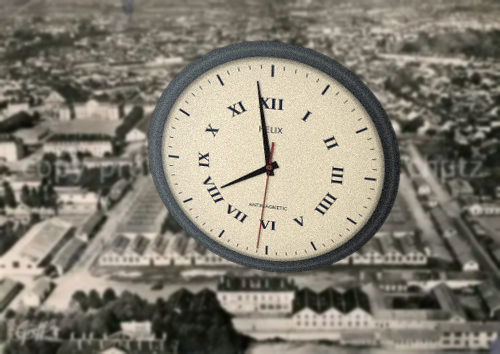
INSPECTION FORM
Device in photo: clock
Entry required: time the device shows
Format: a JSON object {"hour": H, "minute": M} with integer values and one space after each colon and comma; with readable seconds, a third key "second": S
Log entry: {"hour": 7, "minute": 58, "second": 31}
